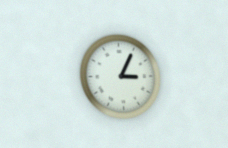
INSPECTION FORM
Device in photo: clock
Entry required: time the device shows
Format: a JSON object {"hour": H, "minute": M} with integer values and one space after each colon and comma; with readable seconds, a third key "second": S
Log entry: {"hour": 3, "minute": 5}
